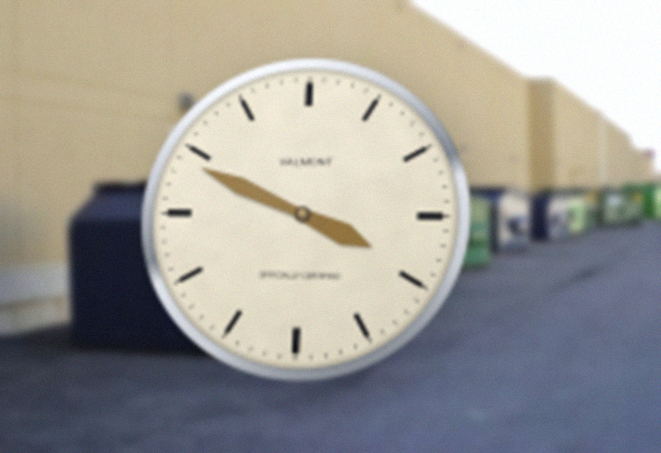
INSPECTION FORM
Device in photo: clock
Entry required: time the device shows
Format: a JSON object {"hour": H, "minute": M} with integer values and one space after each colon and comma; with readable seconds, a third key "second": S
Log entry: {"hour": 3, "minute": 49}
